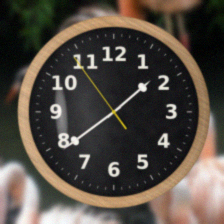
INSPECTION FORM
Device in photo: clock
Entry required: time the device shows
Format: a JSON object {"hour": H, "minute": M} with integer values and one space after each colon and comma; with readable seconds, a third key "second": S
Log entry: {"hour": 1, "minute": 38, "second": 54}
